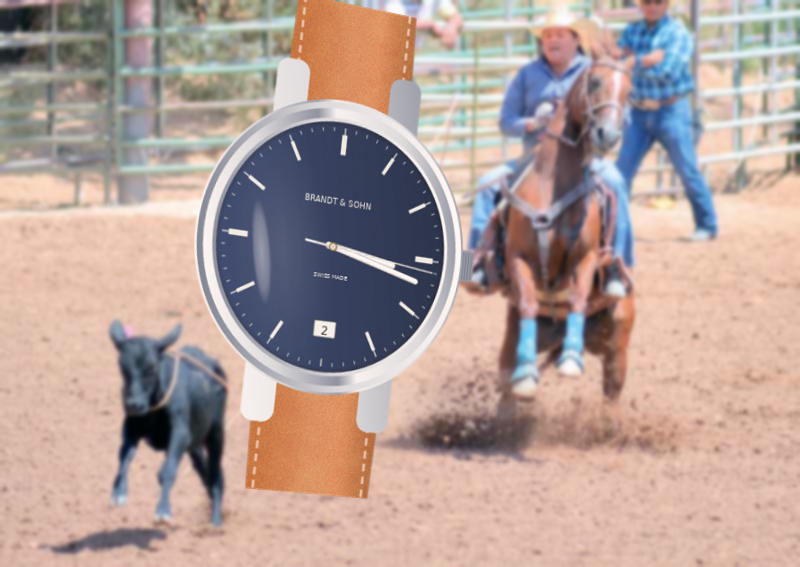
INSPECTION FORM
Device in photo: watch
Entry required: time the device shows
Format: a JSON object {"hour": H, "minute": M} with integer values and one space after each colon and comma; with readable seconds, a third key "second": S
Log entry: {"hour": 3, "minute": 17, "second": 16}
